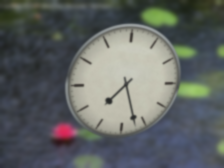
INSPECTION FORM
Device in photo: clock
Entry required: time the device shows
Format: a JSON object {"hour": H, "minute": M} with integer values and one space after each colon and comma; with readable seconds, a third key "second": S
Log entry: {"hour": 7, "minute": 27}
